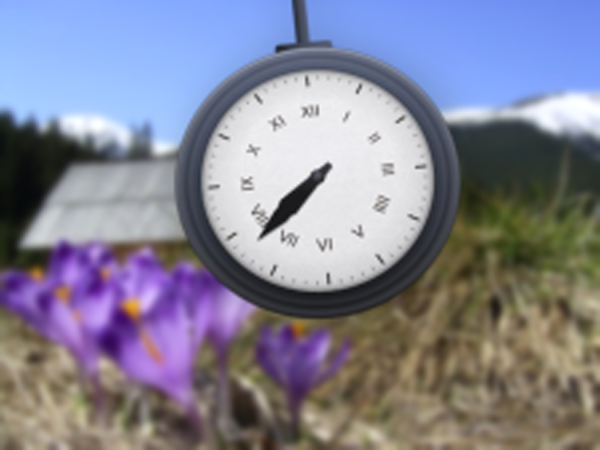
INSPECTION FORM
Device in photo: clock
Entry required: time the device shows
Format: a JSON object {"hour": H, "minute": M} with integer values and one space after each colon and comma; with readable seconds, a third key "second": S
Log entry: {"hour": 7, "minute": 38}
